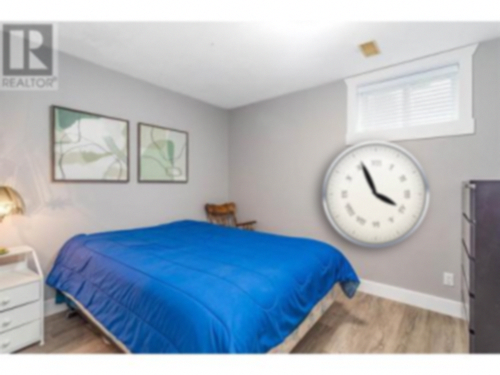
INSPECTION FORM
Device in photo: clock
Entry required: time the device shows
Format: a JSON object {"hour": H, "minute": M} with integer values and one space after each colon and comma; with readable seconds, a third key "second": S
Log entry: {"hour": 3, "minute": 56}
